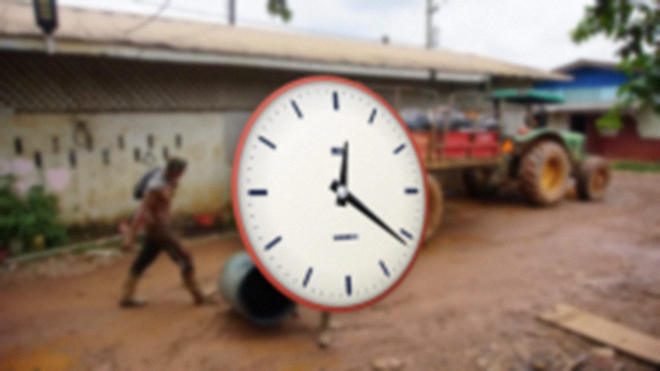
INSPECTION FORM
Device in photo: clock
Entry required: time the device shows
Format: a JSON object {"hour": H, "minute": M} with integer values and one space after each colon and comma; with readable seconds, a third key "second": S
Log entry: {"hour": 12, "minute": 21}
